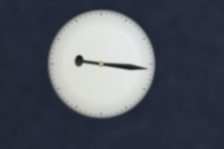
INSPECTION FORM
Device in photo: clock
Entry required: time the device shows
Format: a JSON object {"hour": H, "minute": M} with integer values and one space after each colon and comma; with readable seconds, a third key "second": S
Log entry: {"hour": 9, "minute": 16}
